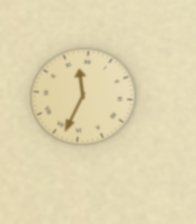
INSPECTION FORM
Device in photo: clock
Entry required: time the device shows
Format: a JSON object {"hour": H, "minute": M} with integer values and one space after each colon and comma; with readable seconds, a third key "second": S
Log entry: {"hour": 11, "minute": 33}
